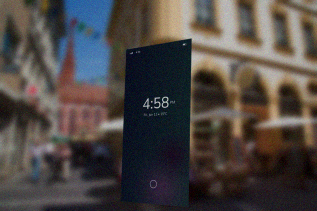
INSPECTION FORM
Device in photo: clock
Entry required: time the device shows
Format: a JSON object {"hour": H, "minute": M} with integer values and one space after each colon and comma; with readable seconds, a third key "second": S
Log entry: {"hour": 4, "minute": 58}
